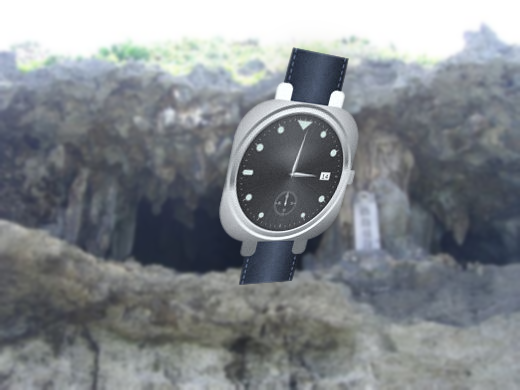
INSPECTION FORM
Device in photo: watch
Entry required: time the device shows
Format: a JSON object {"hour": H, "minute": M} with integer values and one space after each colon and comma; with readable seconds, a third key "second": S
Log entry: {"hour": 3, "minute": 1}
